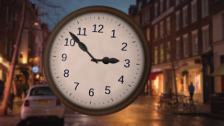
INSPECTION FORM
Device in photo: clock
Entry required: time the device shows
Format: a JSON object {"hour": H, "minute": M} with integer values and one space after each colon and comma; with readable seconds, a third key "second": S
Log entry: {"hour": 2, "minute": 52}
